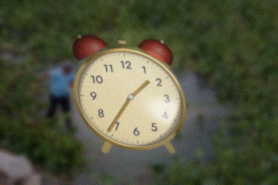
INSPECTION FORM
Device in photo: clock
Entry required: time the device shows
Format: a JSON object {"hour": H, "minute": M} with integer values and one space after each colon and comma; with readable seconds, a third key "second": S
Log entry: {"hour": 1, "minute": 36}
